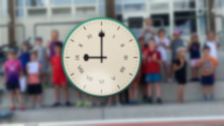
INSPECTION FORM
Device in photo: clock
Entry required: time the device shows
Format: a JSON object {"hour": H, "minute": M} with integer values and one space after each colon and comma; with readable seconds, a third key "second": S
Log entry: {"hour": 9, "minute": 0}
